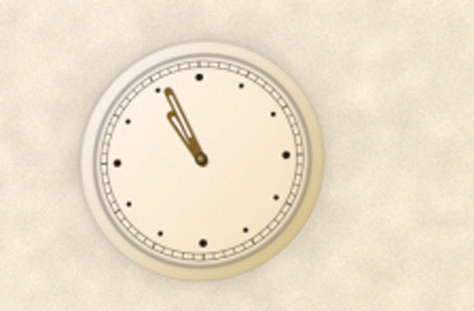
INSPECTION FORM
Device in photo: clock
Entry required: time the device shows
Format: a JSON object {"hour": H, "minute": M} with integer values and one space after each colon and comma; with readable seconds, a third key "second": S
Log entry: {"hour": 10, "minute": 56}
